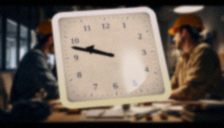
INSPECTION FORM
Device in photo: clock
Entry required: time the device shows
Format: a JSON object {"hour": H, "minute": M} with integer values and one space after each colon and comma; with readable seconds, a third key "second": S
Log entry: {"hour": 9, "minute": 48}
